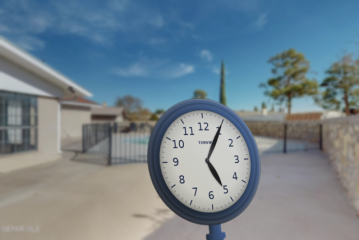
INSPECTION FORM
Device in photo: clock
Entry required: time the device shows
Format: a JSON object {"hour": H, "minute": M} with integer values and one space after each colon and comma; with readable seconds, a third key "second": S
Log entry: {"hour": 5, "minute": 5}
